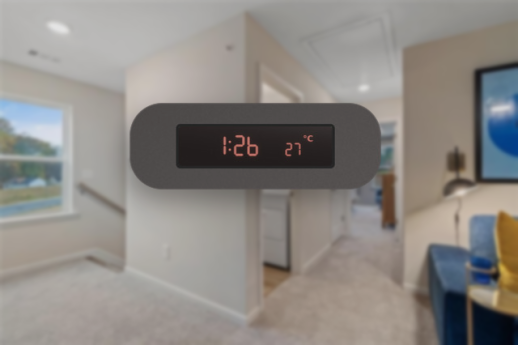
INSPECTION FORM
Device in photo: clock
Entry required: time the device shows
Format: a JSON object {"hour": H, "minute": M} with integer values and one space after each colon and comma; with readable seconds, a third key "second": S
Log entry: {"hour": 1, "minute": 26}
